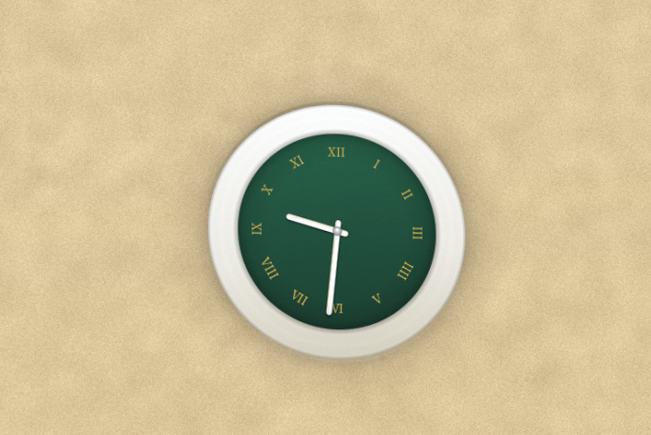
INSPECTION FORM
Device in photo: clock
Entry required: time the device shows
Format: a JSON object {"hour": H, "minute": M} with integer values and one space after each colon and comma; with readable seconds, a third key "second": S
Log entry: {"hour": 9, "minute": 31}
